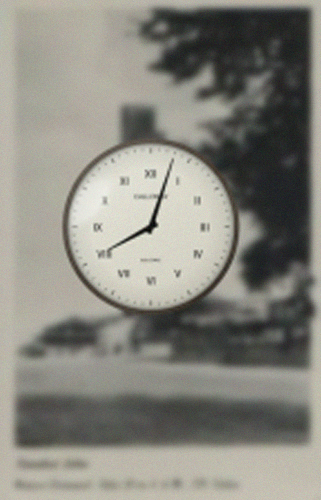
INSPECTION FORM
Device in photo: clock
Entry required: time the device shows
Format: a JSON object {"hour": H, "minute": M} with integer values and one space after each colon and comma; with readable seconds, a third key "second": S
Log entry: {"hour": 8, "minute": 3}
